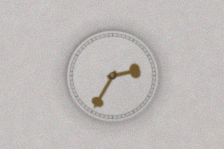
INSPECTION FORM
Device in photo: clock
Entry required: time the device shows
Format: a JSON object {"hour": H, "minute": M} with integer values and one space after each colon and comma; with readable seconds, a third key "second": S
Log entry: {"hour": 2, "minute": 35}
